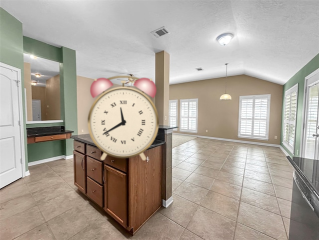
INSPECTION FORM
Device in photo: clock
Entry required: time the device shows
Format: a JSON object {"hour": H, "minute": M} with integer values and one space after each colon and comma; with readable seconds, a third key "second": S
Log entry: {"hour": 11, "minute": 40}
